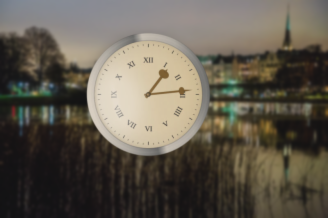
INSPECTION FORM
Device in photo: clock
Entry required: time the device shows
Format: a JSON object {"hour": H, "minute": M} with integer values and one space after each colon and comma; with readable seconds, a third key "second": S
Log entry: {"hour": 1, "minute": 14}
